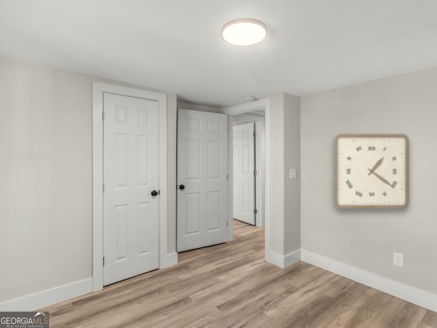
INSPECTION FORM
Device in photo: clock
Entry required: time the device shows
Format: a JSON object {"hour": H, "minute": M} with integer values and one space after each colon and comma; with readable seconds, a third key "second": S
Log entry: {"hour": 1, "minute": 21}
